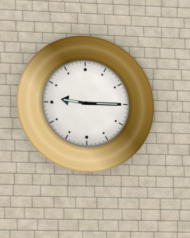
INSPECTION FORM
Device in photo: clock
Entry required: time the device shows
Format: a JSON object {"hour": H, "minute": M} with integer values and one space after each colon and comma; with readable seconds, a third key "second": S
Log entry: {"hour": 9, "minute": 15}
